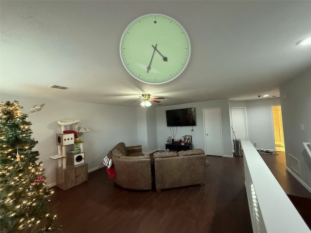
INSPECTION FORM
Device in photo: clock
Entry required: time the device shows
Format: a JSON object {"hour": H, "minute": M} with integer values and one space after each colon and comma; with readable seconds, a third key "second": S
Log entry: {"hour": 4, "minute": 33}
